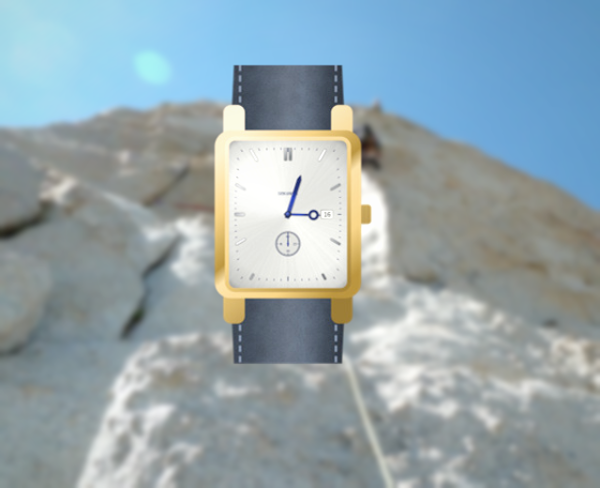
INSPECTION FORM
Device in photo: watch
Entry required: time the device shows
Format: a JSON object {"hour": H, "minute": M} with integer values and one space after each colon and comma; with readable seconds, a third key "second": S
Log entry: {"hour": 3, "minute": 3}
